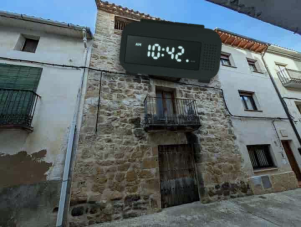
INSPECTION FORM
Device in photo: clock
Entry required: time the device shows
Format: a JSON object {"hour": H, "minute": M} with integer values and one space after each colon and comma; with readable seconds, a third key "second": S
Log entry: {"hour": 10, "minute": 42}
